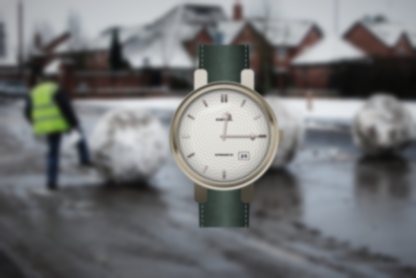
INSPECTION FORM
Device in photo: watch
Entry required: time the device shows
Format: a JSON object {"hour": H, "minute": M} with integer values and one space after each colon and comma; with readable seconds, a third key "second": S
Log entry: {"hour": 12, "minute": 15}
